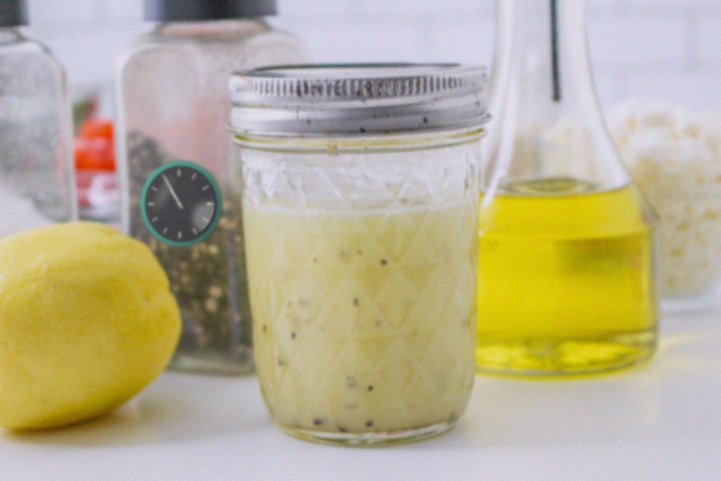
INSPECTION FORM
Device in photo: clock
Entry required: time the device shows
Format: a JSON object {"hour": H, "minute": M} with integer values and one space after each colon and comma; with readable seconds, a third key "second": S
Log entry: {"hour": 10, "minute": 55}
